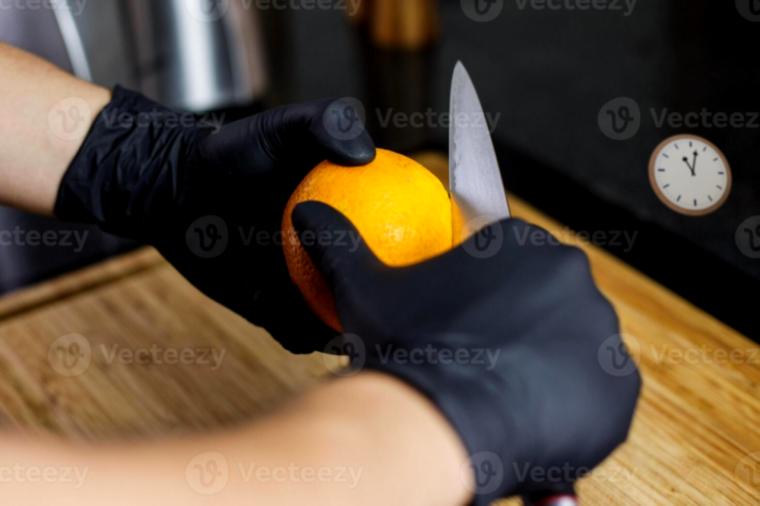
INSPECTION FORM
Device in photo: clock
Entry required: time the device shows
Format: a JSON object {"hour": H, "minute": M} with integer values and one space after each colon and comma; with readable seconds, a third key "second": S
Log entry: {"hour": 11, "minute": 2}
